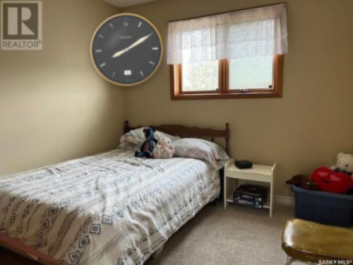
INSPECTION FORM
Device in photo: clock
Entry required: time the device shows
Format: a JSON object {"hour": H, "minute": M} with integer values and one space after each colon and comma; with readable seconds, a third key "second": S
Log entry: {"hour": 8, "minute": 10}
